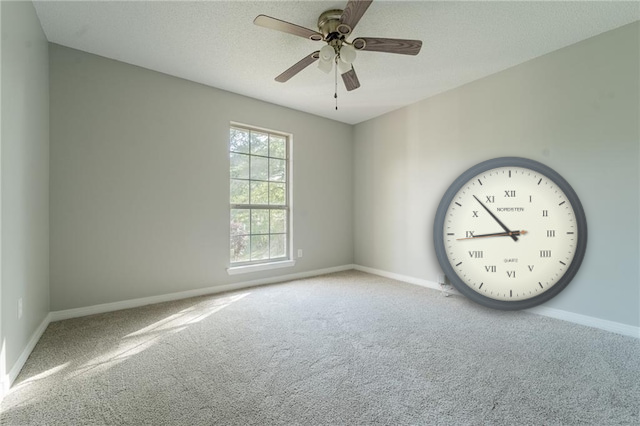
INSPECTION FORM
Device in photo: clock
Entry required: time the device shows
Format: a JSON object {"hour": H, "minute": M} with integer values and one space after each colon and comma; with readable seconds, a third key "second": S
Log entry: {"hour": 8, "minute": 52, "second": 44}
